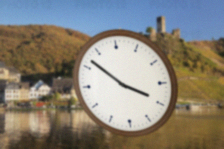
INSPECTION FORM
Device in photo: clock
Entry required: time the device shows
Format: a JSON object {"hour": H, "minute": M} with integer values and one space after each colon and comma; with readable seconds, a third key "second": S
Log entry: {"hour": 3, "minute": 52}
